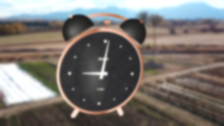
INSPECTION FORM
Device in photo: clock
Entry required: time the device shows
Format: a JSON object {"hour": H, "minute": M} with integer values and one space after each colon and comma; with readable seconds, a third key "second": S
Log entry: {"hour": 9, "minute": 1}
